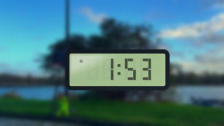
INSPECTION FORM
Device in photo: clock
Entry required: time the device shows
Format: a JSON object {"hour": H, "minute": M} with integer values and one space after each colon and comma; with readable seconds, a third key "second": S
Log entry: {"hour": 1, "minute": 53}
